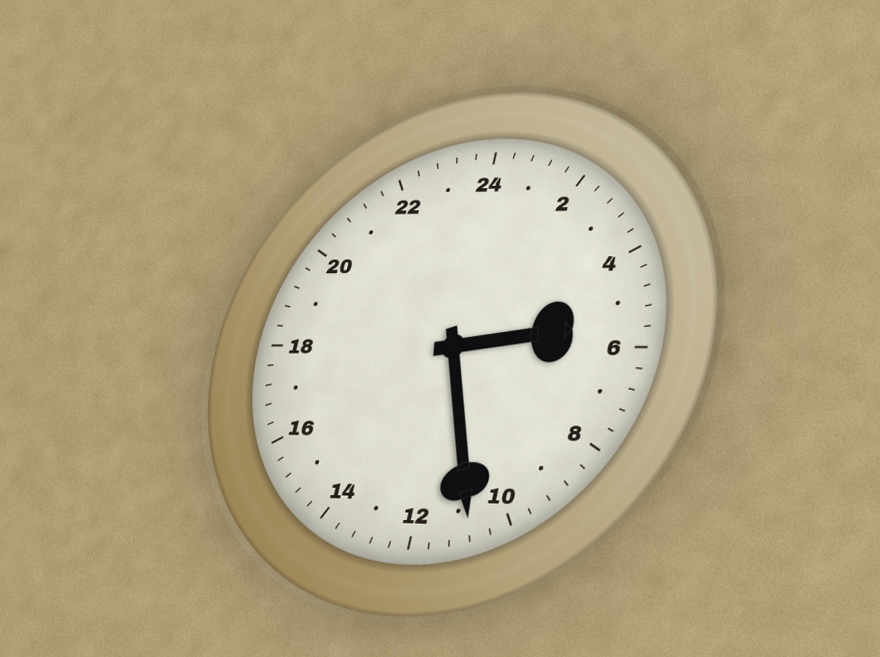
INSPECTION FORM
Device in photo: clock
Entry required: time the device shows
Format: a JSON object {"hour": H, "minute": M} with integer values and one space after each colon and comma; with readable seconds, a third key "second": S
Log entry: {"hour": 5, "minute": 27}
